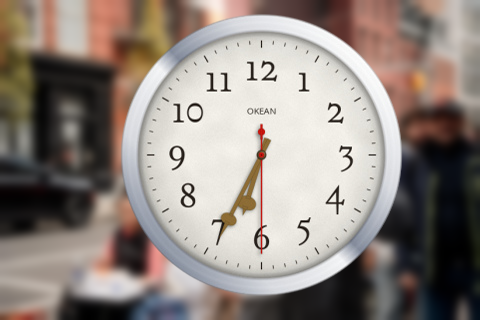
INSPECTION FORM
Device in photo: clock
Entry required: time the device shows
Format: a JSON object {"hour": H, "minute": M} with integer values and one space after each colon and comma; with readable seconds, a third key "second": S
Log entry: {"hour": 6, "minute": 34, "second": 30}
